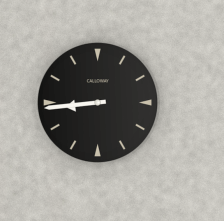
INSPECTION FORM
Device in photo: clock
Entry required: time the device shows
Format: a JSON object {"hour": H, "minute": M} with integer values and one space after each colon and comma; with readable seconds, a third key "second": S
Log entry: {"hour": 8, "minute": 44}
